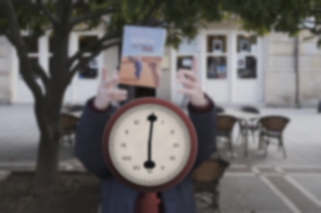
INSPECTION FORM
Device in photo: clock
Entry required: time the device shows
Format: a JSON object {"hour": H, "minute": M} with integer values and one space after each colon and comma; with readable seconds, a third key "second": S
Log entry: {"hour": 6, "minute": 1}
